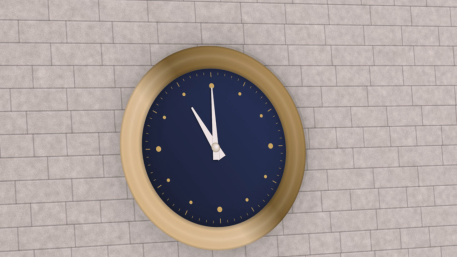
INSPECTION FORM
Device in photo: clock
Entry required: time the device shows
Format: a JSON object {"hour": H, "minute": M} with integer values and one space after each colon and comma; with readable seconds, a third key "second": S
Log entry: {"hour": 11, "minute": 0}
